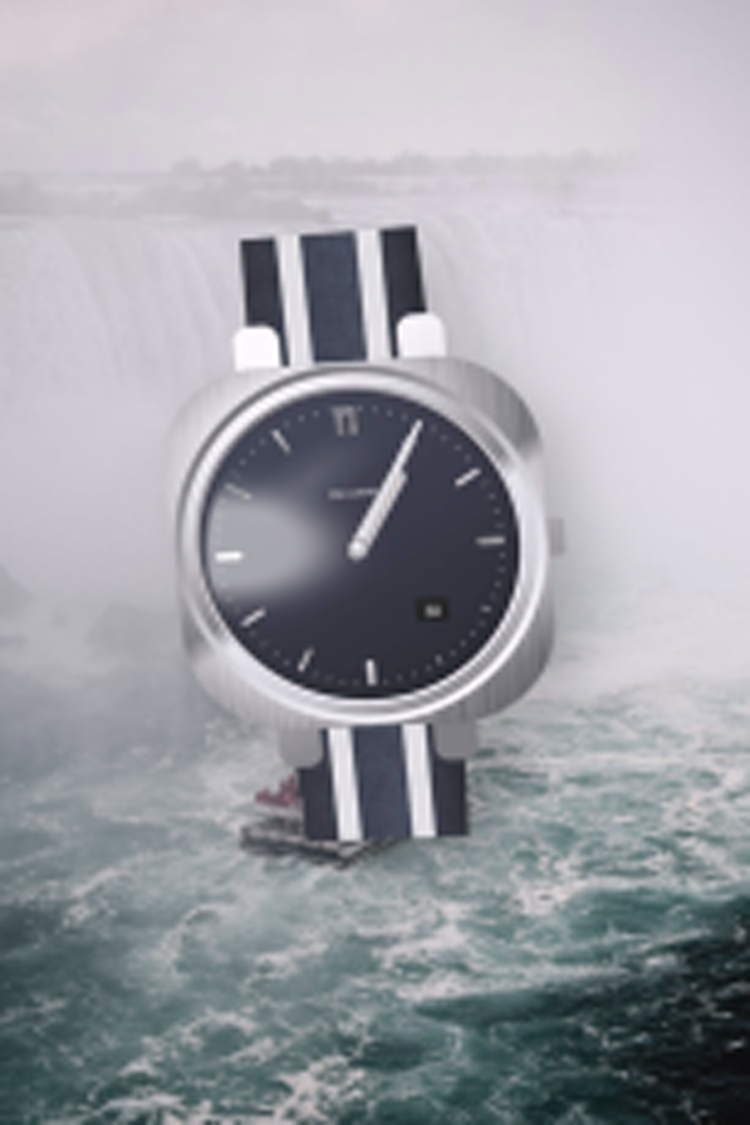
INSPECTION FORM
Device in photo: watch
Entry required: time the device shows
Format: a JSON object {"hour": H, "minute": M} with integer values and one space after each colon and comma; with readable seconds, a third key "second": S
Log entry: {"hour": 1, "minute": 5}
